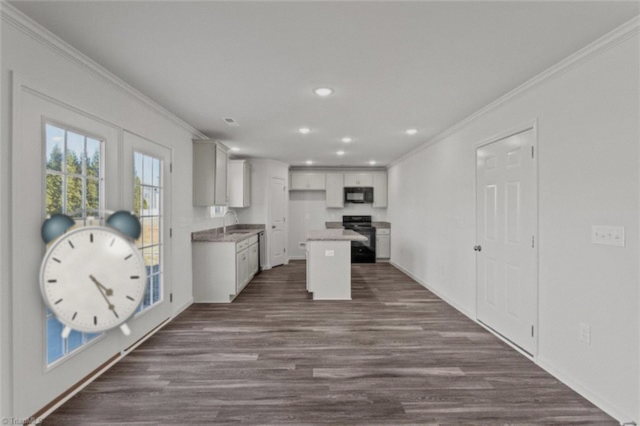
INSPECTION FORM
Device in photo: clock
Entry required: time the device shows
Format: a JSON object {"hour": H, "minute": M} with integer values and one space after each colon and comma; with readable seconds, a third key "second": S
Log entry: {"hour": 4, "minute": 25}
